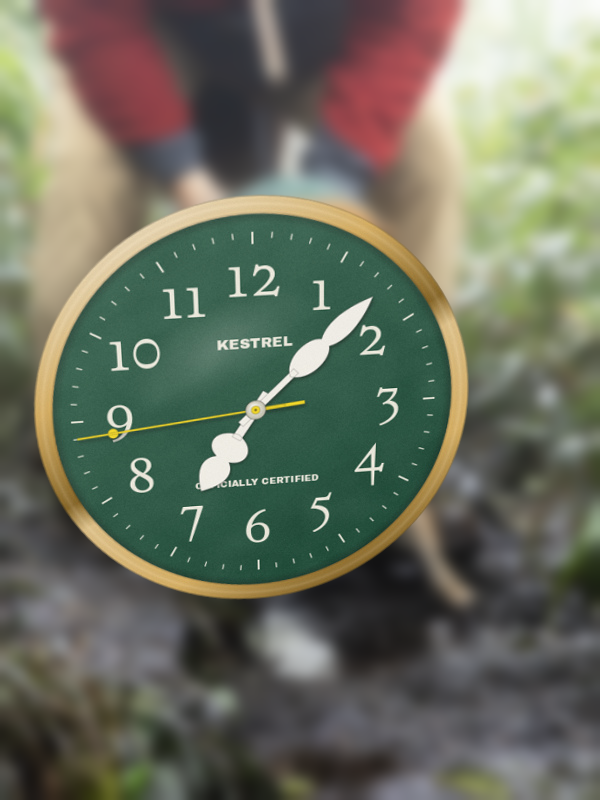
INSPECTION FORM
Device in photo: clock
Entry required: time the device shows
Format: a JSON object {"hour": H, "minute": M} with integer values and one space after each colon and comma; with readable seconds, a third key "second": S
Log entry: {"hour": 7, "minute": 7, "second": 44}
